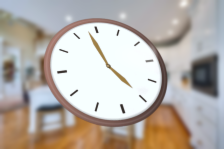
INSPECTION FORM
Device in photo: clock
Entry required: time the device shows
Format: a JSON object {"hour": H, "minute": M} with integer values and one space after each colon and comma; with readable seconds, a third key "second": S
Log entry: {"hour": 4, "minute": 58}
